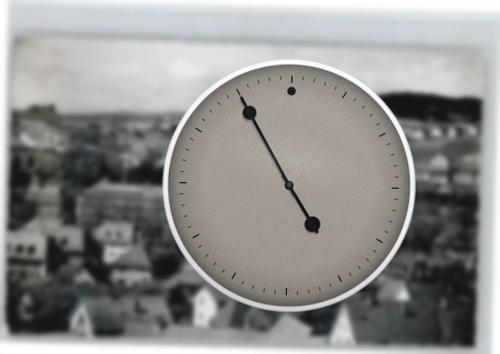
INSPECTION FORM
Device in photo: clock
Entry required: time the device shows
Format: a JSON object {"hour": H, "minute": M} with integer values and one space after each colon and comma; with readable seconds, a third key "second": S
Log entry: {"hour": 4, "minute": 55}
